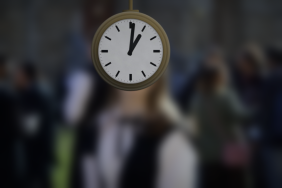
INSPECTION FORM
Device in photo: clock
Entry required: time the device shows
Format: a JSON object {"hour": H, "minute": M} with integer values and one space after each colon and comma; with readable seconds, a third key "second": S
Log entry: {"hour": 1, "minute": 1}
